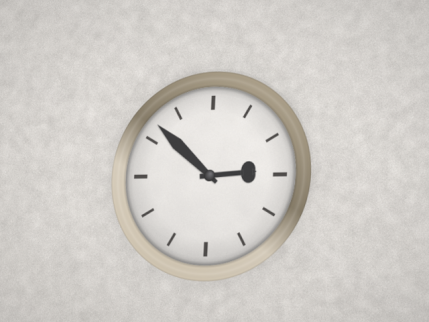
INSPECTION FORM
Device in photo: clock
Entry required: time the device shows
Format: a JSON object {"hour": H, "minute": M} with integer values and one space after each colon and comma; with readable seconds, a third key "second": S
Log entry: {"hour": 2, "minute": 52}
